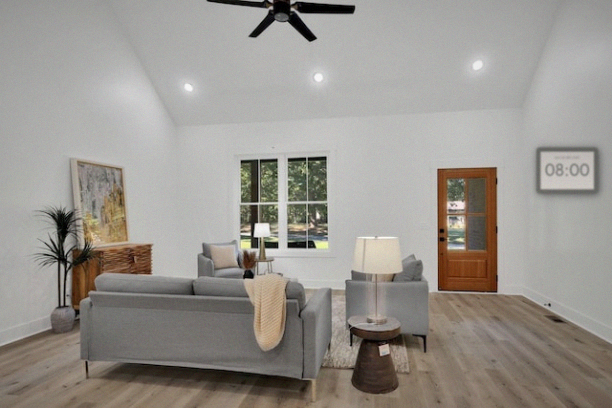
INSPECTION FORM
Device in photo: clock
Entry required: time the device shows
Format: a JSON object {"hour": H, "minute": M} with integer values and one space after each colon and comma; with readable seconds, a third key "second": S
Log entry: {"hour": 8, "minute": 0}
